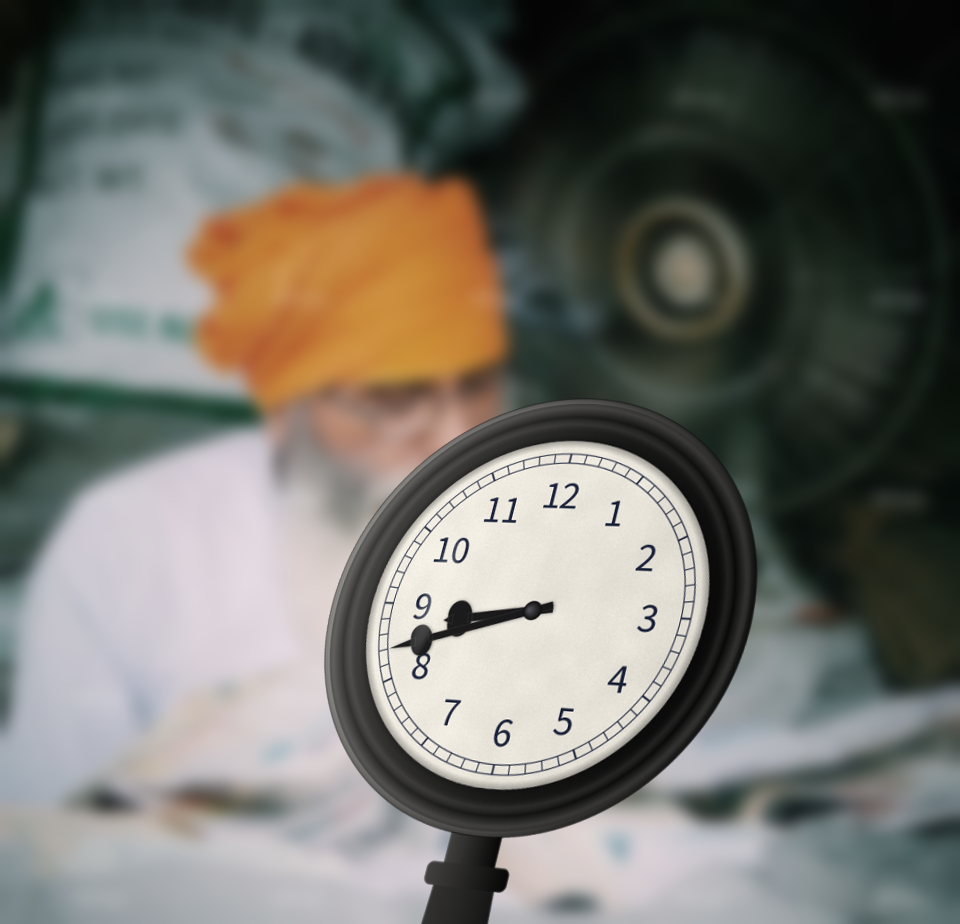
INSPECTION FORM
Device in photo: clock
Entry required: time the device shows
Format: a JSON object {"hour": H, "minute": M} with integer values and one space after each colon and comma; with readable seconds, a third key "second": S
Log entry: {"hour": 8, "minute": 42}
